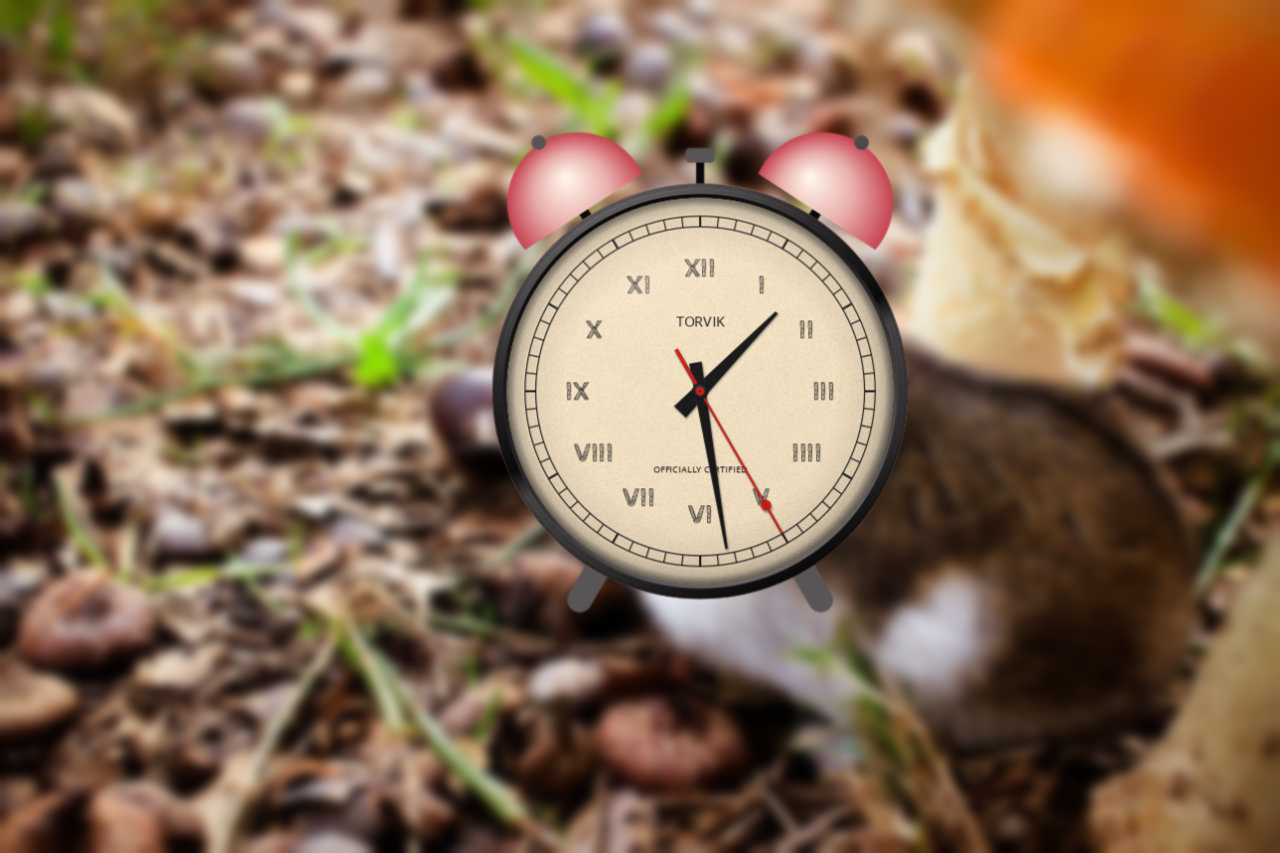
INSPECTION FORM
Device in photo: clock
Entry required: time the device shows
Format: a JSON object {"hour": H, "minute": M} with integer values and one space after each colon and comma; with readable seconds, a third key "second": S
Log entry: {"hour": 1, "minute": 28, "second": 25}
